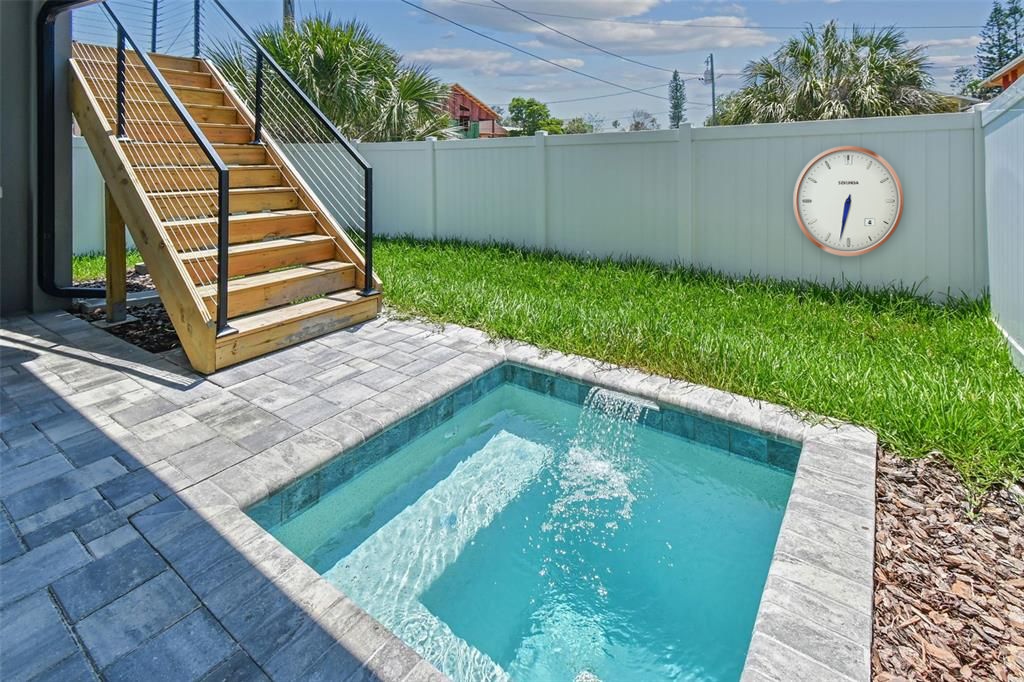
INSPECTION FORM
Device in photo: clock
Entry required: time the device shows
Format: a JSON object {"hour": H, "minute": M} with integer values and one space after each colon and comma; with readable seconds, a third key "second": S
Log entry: {"hour": 6, "minute": 32}
